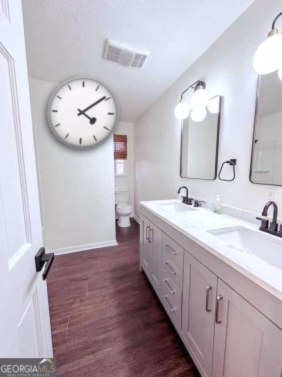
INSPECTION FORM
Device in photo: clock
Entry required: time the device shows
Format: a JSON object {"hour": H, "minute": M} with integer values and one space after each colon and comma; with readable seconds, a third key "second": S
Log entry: {"hour": 4, "minute": 9}
